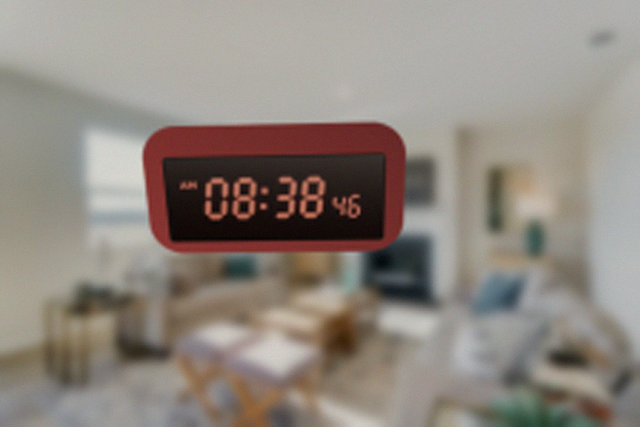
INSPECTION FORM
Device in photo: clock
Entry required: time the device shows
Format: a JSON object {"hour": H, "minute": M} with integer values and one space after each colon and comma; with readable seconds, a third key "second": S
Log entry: {"hour": 8, "minute": 38, "second": 46}
